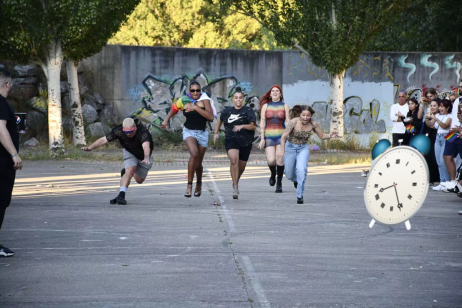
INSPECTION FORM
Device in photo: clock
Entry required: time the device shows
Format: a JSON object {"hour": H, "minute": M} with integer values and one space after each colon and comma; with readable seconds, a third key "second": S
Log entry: {"hour": 8, "minute": 26}
